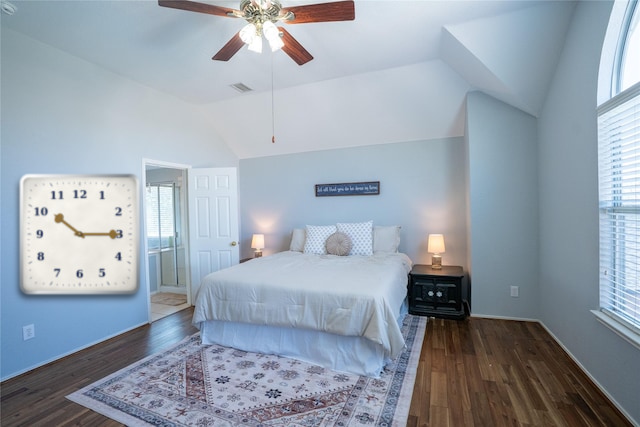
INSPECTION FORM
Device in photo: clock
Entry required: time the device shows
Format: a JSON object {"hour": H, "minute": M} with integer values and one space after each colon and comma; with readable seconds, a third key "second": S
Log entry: {"hour": 10, "minute": 15}
